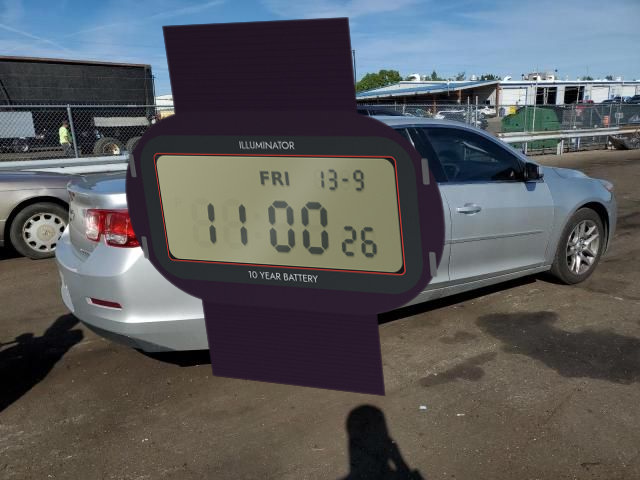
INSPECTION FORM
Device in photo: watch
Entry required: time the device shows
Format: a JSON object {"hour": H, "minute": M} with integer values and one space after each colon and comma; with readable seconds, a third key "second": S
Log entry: {"hour": 11, "minute": 0, "second": 26}
